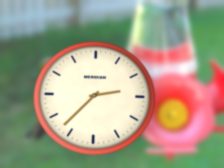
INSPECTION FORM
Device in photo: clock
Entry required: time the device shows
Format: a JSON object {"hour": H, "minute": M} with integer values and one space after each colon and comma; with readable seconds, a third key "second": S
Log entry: {"hour": 2, "minute": 37}
